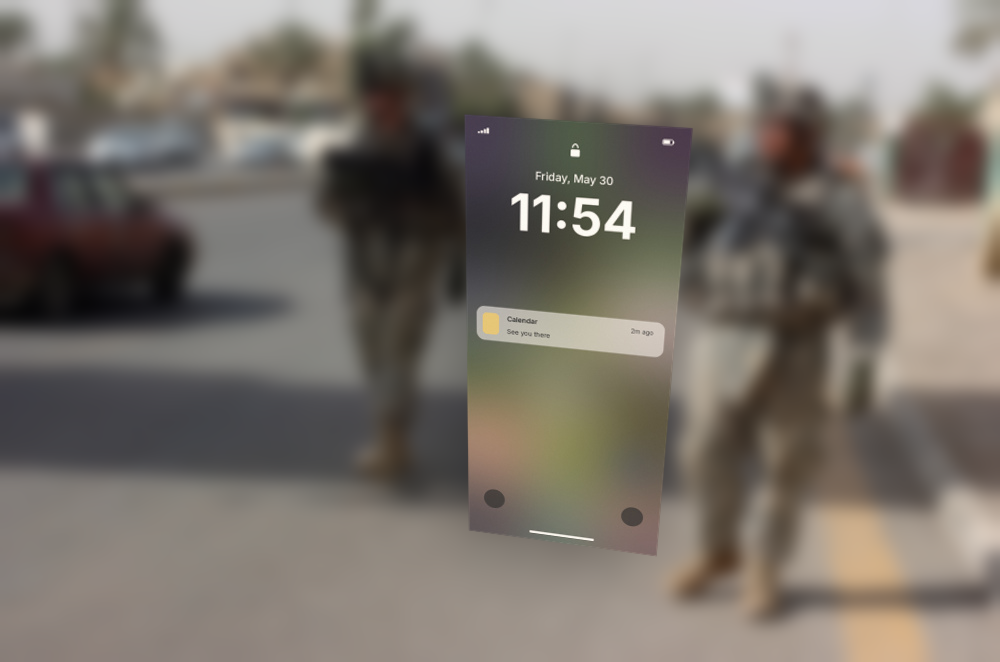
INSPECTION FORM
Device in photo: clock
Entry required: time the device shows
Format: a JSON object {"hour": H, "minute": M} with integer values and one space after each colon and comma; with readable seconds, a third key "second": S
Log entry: {"hour": 11, "minute": 54}
